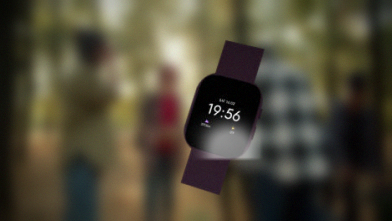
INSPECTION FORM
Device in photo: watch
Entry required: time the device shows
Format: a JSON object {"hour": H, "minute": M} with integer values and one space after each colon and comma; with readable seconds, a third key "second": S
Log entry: {"hour": 19, "minute": 56}
